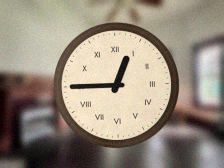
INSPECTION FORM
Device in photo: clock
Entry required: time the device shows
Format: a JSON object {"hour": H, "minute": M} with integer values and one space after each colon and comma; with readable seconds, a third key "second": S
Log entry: {"hour": 12, "minute": 45}
